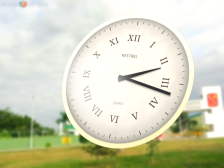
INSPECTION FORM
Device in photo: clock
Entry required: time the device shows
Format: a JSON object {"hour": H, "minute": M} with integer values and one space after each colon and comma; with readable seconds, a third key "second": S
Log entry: {"hour": 2, "minute": 17}
